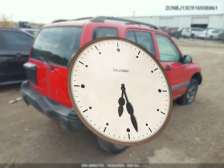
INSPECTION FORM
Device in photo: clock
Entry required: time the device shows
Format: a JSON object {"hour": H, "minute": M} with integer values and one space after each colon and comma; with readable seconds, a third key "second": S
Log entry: {"hour": 6, "minute": 28}
